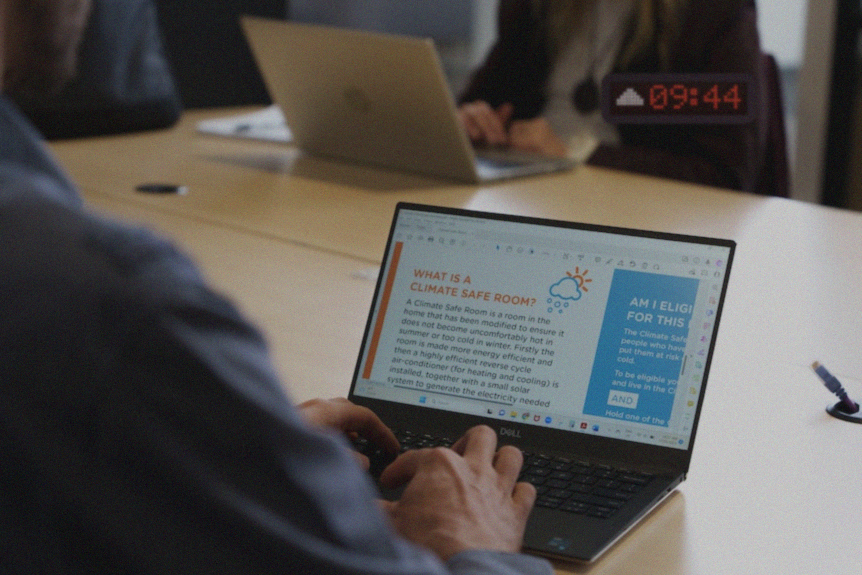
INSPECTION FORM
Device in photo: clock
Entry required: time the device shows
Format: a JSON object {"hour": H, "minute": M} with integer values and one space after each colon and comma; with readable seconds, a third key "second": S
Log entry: {"hour": 9, "minute": 44}
